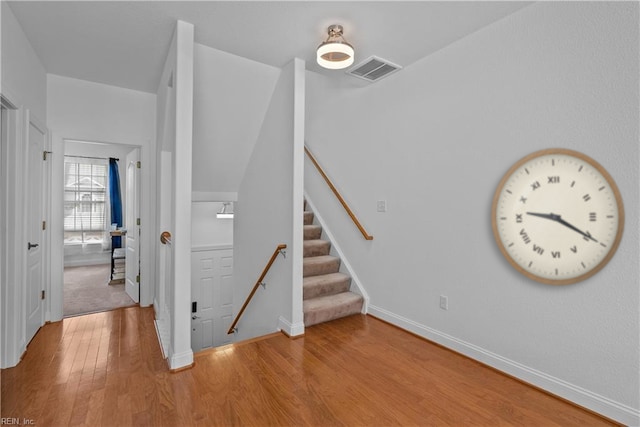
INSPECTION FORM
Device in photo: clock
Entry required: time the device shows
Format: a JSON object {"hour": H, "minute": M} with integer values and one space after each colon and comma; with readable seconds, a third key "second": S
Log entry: {"hour": 9, "minute": 20}
